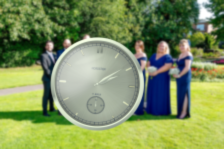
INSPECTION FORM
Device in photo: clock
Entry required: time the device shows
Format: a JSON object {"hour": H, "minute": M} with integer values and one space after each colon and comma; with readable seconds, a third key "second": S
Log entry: {"hour": 2, "minute": 9}
